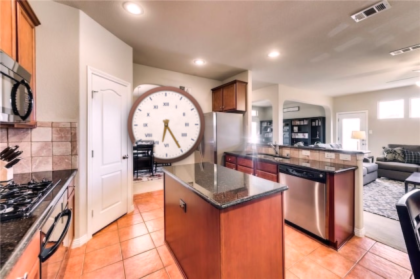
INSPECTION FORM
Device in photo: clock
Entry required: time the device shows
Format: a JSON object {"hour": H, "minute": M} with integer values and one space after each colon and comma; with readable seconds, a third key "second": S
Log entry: {"hour": 6, "minute": 25}
